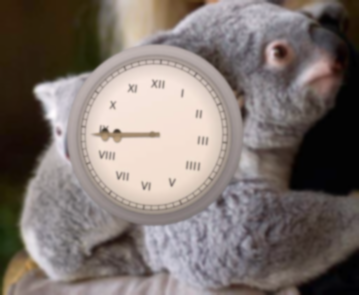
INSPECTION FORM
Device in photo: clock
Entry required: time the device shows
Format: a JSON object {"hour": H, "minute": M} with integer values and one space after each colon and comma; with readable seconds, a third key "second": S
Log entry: {"hour": 8, "minute": 44}
